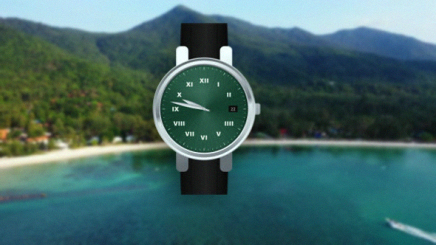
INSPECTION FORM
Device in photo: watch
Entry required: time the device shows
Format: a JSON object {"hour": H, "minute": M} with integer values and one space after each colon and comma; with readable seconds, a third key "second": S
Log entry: {"hour": 9, "minute": 47}
